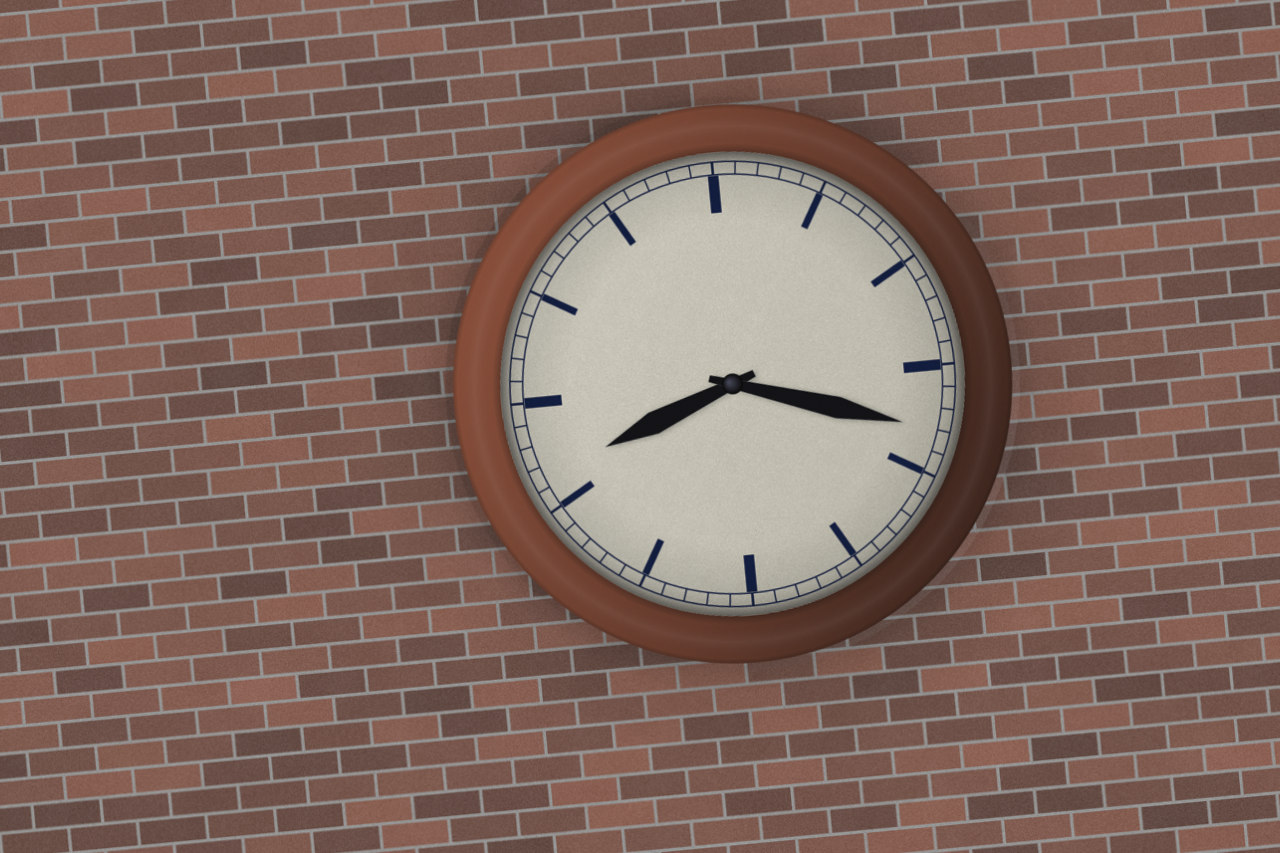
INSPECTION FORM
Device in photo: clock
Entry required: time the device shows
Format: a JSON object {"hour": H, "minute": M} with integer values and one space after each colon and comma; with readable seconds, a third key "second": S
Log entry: {"hour": 8, "minute": 18}
